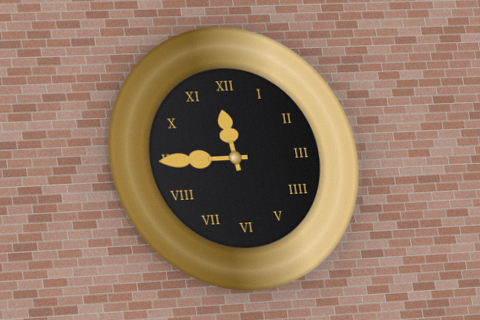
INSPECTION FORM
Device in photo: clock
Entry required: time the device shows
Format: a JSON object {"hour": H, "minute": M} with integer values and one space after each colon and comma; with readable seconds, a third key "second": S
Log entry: {"hour": 11, "minute": 45}
